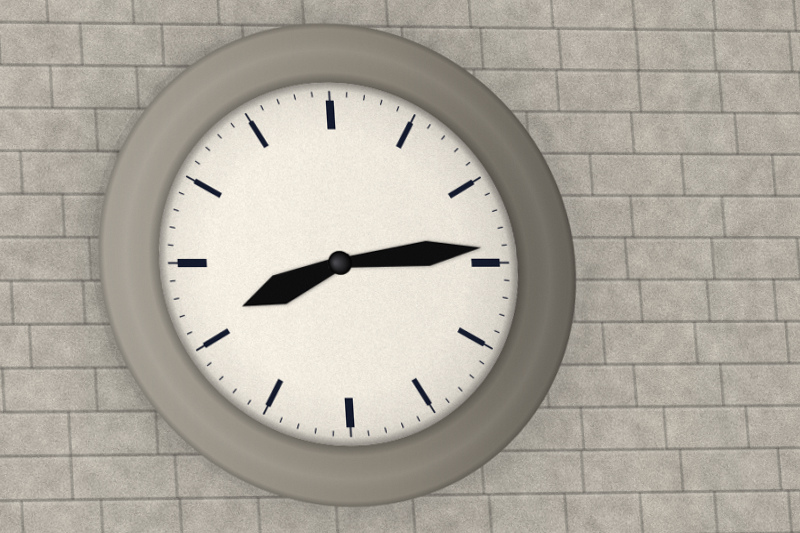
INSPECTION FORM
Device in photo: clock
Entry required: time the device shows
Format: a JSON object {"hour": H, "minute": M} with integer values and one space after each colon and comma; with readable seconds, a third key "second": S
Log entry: {"hour": 8, "minute": 14}
